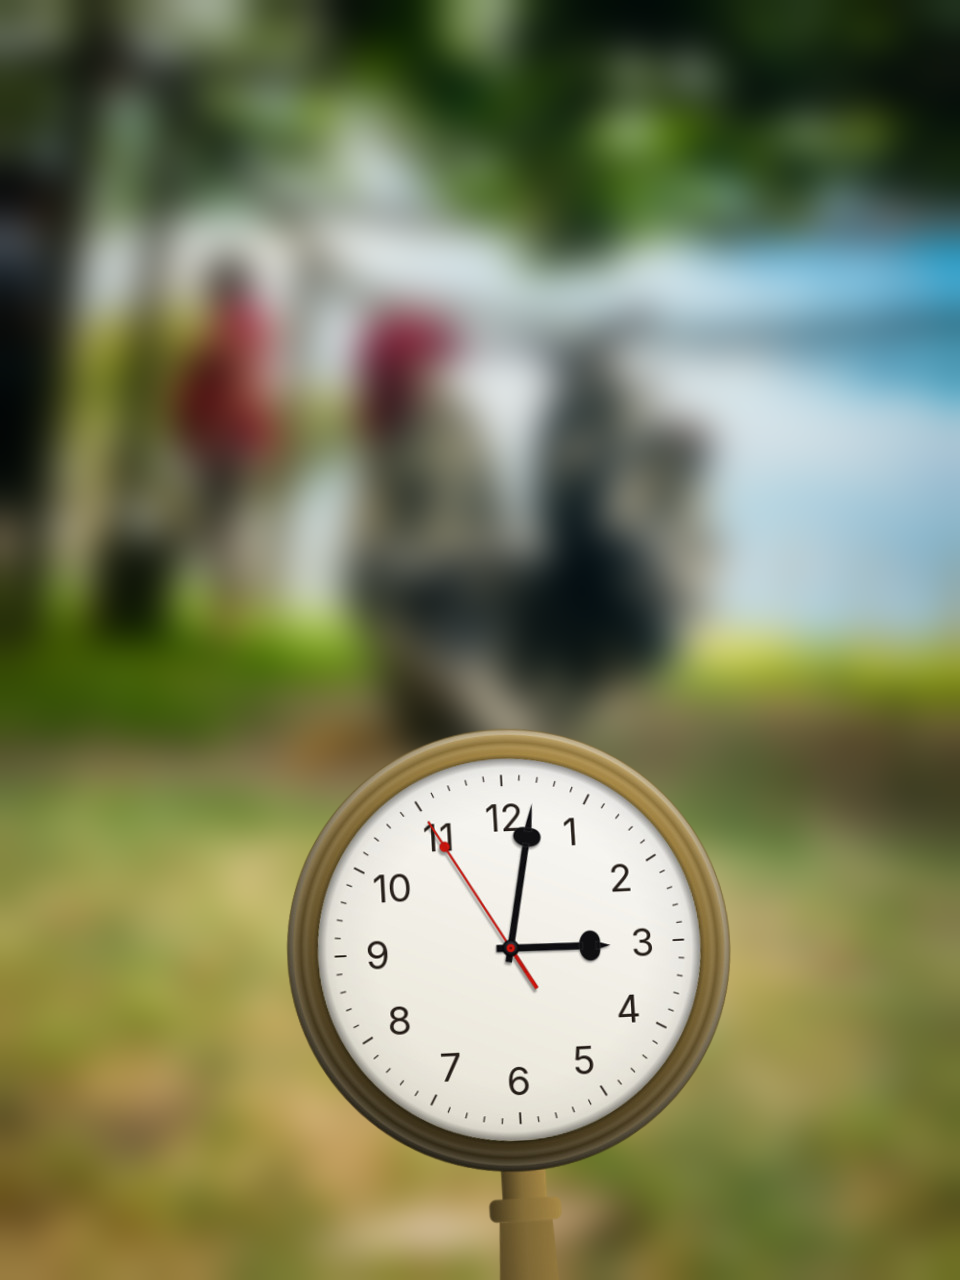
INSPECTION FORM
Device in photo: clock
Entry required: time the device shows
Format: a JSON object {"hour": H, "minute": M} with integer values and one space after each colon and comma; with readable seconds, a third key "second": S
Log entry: {"hour": 3, "minute": 1, "second": 55}
